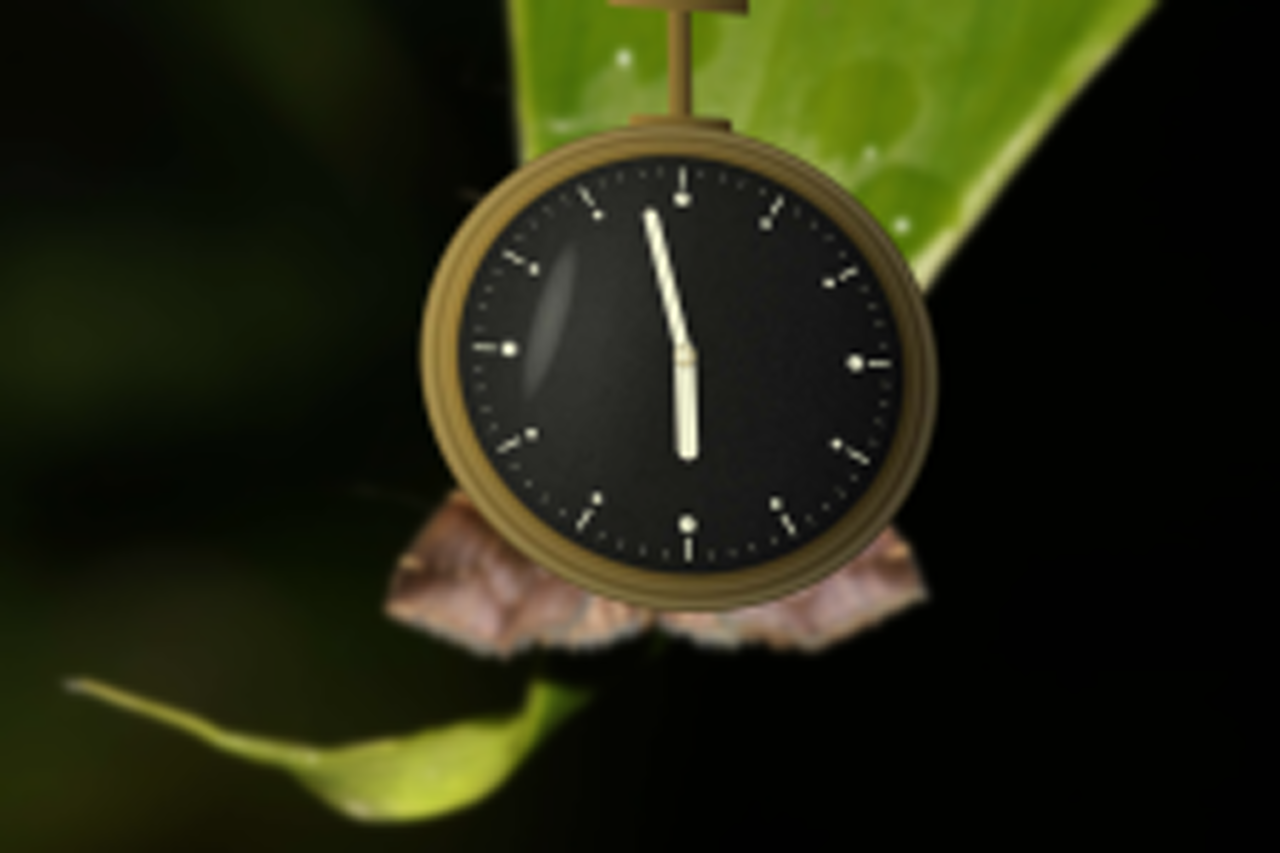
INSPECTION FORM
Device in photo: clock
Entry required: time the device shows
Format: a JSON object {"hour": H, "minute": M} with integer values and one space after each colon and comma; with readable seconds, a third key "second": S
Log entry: {"hour": 5, "minute": 58}
